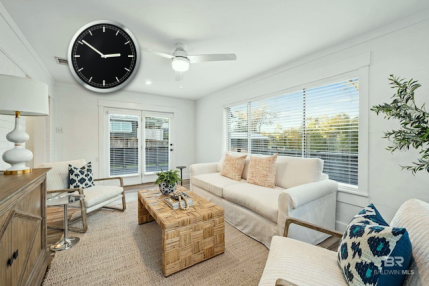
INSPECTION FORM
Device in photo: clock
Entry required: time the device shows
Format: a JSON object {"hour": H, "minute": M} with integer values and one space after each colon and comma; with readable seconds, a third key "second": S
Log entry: {"hour": 2, "minute": 51}
